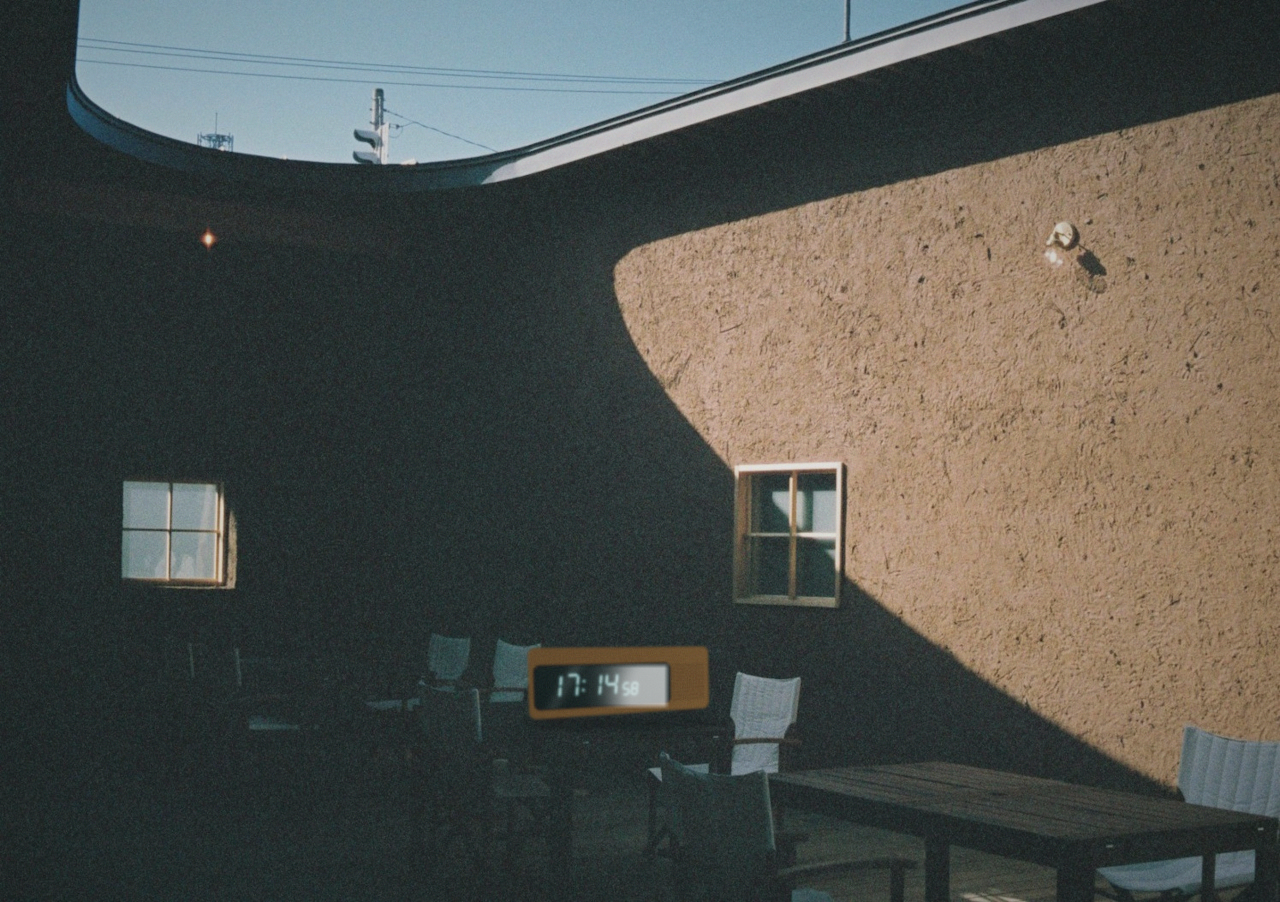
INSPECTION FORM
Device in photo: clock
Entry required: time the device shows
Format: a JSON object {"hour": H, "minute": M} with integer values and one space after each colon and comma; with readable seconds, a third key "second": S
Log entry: {"hour": 17, "minute": 14, "second": 58}
